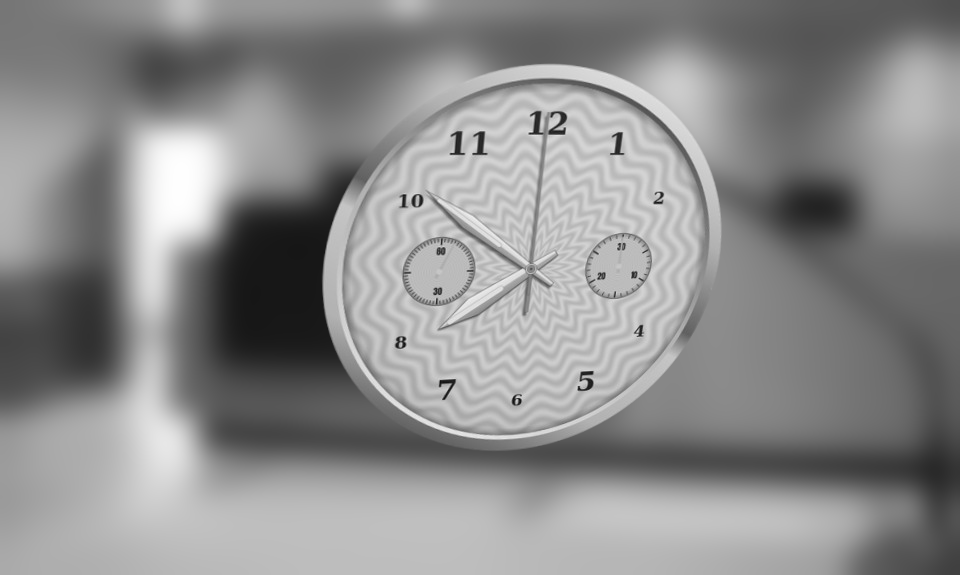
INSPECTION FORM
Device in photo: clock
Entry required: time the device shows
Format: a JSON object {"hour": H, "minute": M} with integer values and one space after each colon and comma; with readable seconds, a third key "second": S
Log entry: {"hour": 7, "minute": 51, "second": 4}
